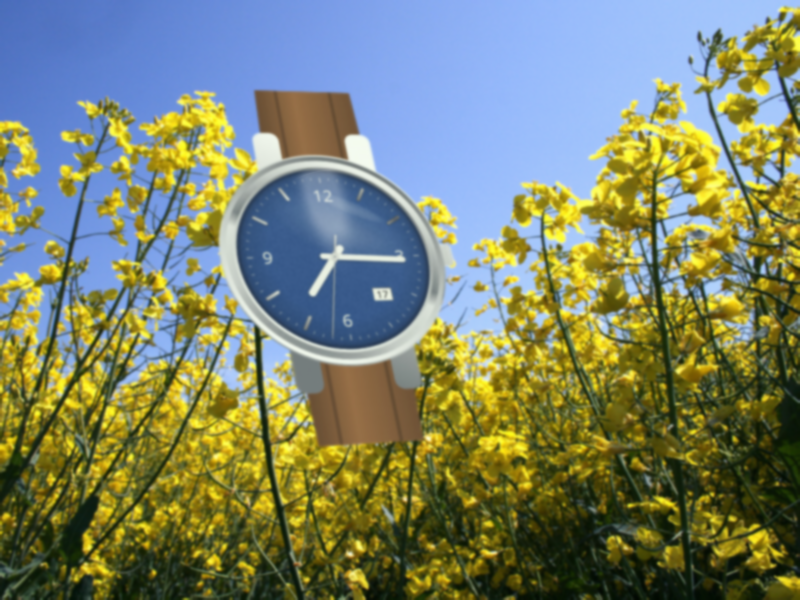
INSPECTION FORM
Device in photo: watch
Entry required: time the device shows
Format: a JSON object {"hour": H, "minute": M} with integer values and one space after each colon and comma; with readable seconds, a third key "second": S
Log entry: {"hour": 7, "minute": 15, "second": 32}
